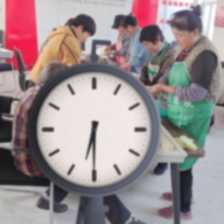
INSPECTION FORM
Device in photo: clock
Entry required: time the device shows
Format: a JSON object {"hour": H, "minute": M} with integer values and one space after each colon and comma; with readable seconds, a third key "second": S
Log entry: {"hour": 6, "minute": 30}
